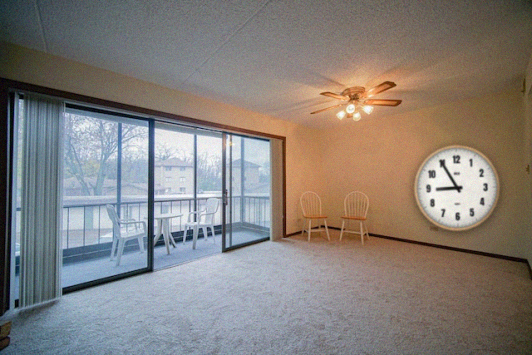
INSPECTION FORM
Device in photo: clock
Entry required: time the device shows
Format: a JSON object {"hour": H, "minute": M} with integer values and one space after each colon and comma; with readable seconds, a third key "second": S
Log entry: {"hour": 8, "minute": 55}
